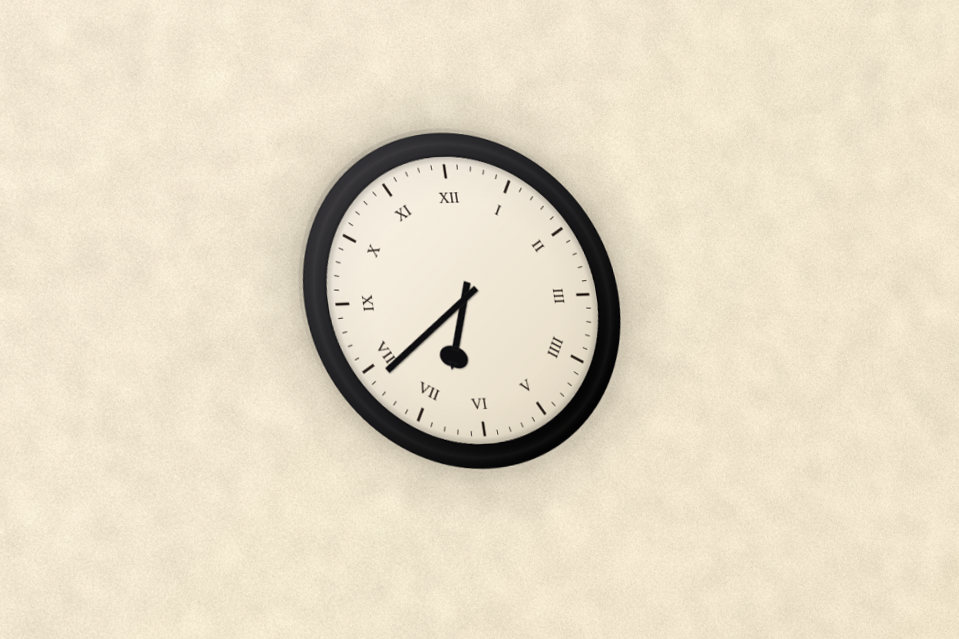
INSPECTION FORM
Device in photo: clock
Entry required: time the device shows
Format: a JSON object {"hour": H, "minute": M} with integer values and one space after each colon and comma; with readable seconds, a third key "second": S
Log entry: {"hour": 6, "minute": 39}
